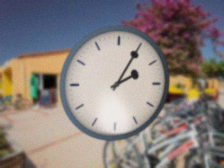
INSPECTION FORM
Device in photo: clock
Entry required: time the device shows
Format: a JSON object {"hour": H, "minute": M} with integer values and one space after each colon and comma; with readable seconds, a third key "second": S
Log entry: {"hour": 2, "minute": 5}
